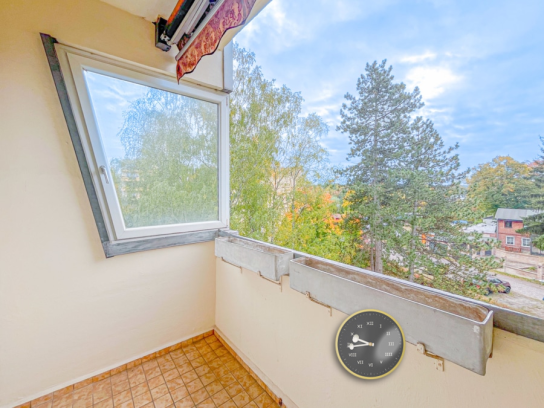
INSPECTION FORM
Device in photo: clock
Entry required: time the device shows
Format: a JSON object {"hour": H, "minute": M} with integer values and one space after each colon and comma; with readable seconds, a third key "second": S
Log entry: {"hour": 9, "minute": 44}
